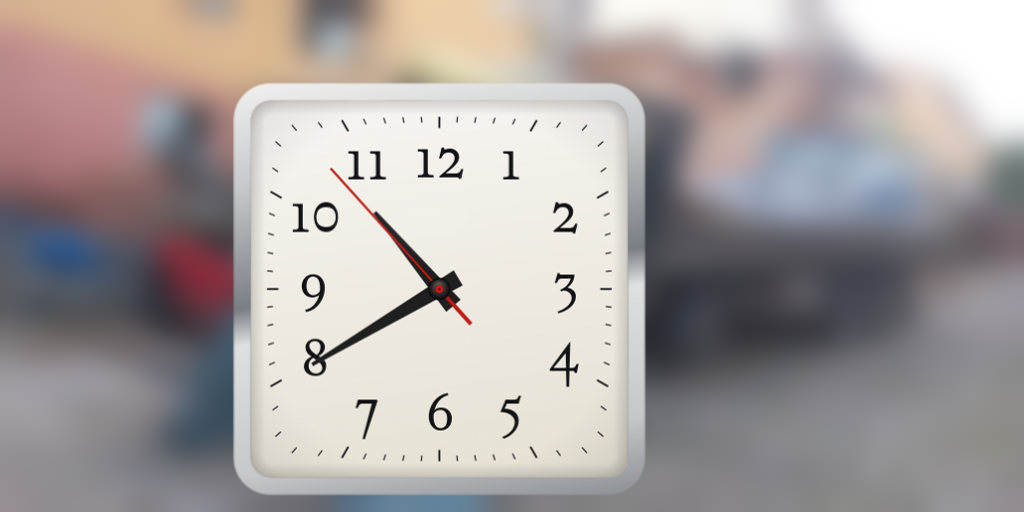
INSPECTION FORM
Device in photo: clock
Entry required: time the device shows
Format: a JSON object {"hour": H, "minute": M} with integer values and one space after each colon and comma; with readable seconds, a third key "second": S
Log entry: {"hour": 10, "minute": 39, "second": 53}
